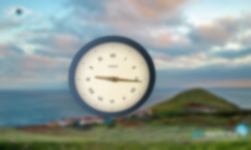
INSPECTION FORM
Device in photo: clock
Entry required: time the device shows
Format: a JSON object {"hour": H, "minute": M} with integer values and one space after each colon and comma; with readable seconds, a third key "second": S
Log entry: {"hour": 9, "minute": 16}
